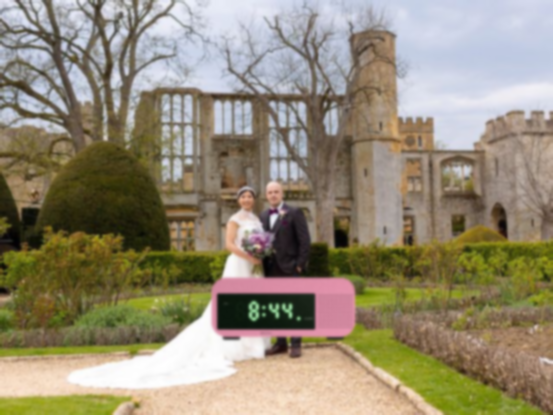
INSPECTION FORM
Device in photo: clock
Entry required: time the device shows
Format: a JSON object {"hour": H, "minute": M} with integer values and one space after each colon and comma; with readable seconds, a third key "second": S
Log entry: {"hour": 8, "minute": 44}
